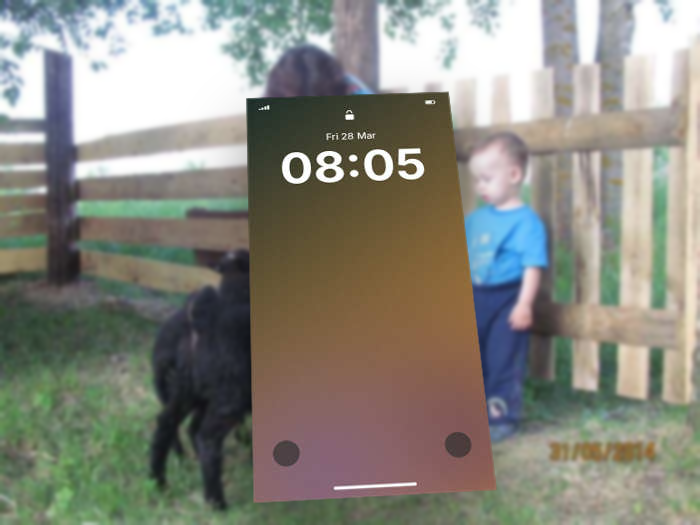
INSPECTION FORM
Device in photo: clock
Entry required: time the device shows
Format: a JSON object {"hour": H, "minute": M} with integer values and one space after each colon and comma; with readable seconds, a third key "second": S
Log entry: {"hour": 8, "minute": 5}
